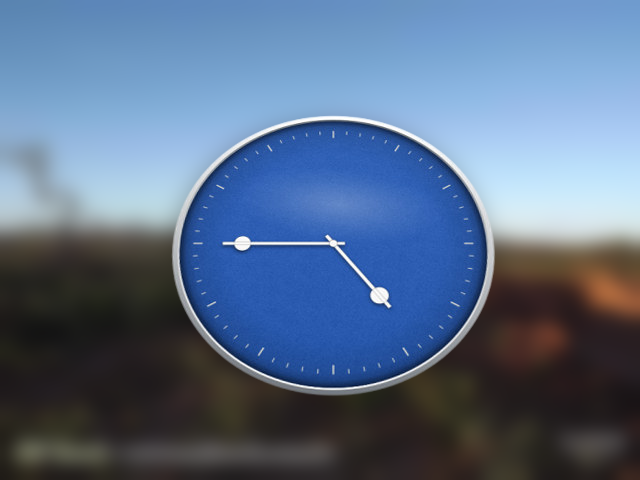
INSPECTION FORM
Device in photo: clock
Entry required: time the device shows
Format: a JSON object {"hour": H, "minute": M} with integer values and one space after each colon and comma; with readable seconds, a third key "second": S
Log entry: {"hour": 4, "minute": 45}
